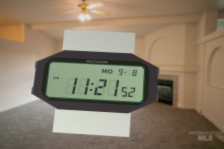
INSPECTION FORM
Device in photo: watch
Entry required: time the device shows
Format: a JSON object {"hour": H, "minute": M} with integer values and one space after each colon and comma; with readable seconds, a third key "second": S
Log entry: {"hour": 11, "minute": 21, "second": 52}
